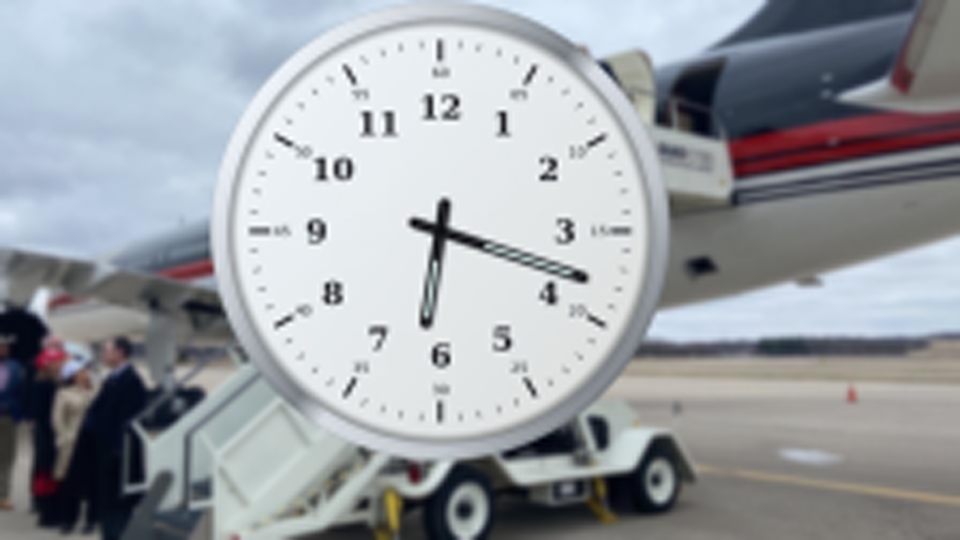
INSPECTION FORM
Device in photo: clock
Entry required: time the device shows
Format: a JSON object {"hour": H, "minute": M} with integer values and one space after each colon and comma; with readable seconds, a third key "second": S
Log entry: {"hour": 6, "minute": 18}
